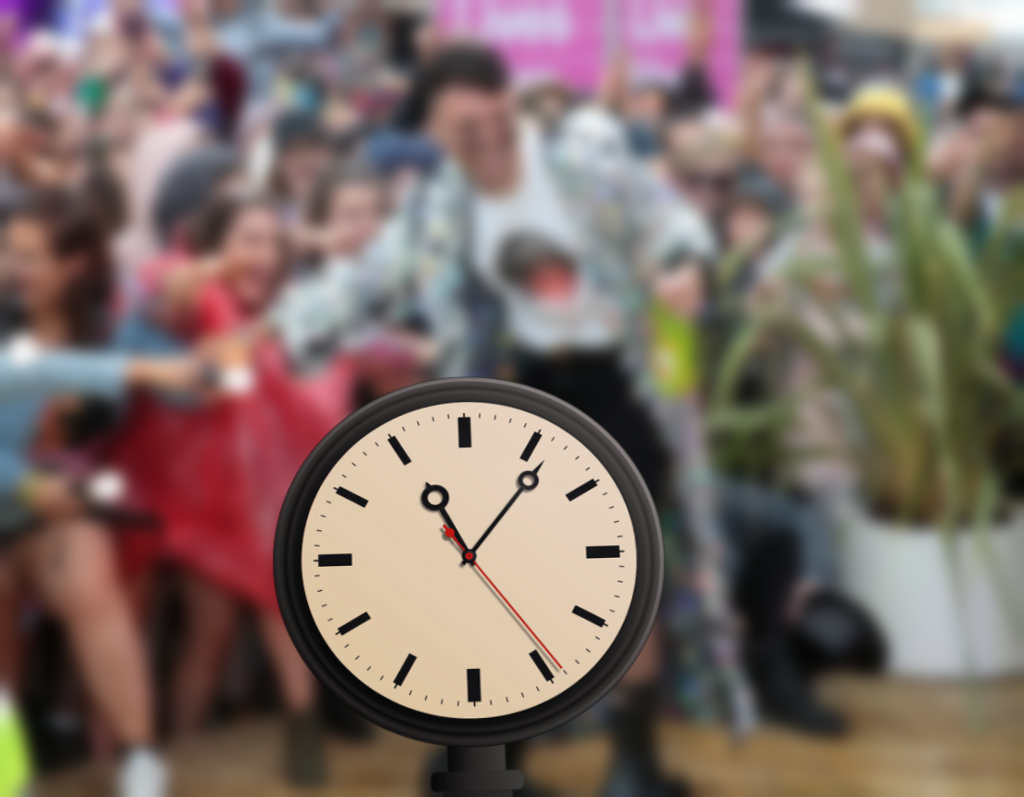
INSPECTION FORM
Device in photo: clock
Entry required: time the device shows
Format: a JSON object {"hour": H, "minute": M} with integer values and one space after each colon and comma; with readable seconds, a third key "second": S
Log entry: {"hour": 11, "minute": 6, "second": 24}
